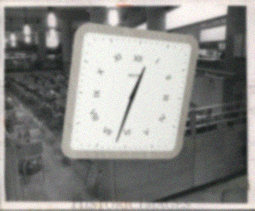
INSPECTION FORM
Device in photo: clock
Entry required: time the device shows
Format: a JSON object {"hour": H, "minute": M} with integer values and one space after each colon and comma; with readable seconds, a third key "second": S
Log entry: {"hour": 12, "minute": 32}
